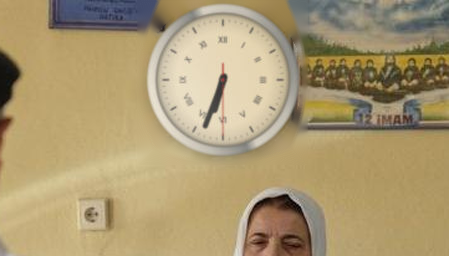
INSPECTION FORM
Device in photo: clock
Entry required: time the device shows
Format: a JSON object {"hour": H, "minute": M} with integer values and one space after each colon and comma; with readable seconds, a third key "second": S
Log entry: {"hour": 6, "minute": 33, "second": 30}
